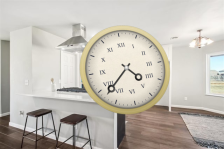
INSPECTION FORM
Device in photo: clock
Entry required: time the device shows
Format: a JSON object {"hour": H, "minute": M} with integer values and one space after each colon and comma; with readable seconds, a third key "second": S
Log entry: {"hour": 4, "minute": 38}
